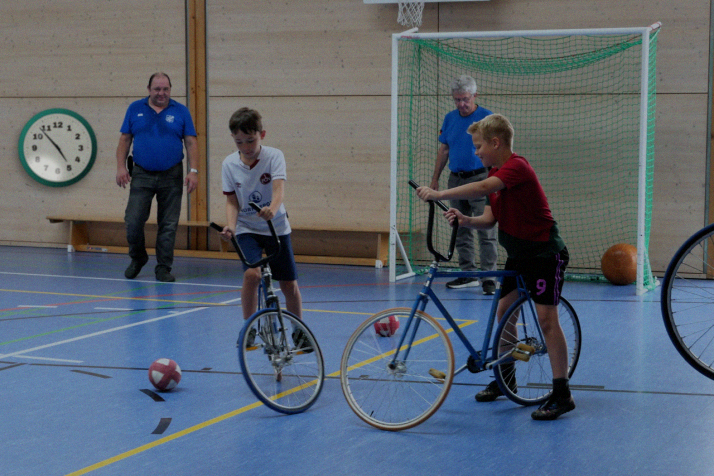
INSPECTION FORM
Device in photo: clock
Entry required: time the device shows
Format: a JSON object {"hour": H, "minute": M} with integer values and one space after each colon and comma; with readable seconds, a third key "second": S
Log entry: {"hour": 4, "minute": 53}
